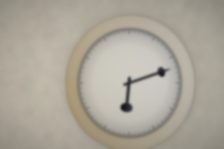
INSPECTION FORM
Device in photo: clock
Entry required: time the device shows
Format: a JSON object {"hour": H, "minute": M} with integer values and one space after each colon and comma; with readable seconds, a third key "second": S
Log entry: {"hour": 6, "minute": 12}
